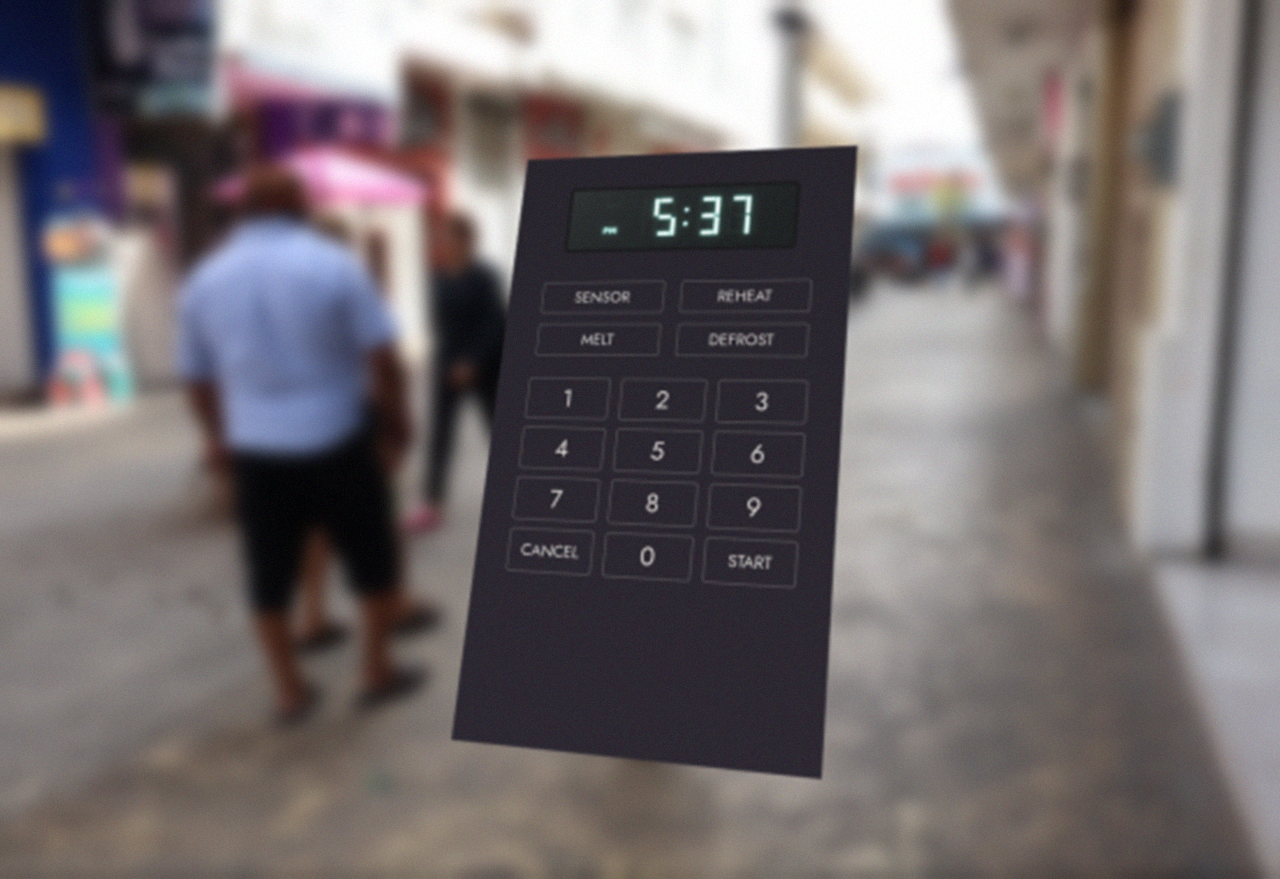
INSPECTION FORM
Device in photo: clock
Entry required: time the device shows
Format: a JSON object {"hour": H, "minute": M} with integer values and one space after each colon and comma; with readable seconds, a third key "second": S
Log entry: {"hour": 5, "minute": 37}
